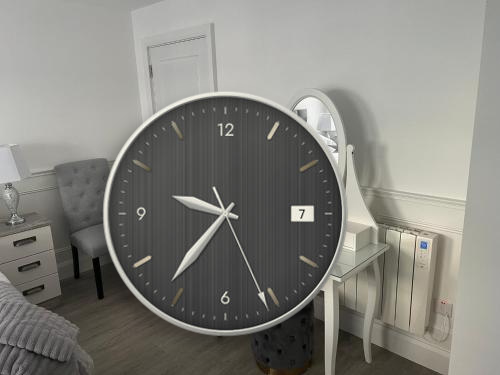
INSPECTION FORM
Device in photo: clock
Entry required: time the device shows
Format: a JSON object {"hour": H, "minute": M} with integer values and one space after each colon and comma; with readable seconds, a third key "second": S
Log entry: {"hour": 9, "minute": 36, "second": 26}
